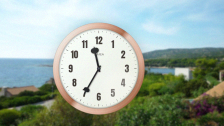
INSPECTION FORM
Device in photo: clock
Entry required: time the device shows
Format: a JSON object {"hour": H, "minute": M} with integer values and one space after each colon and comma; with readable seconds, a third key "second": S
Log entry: {"hour": 11, "minute": 35}
